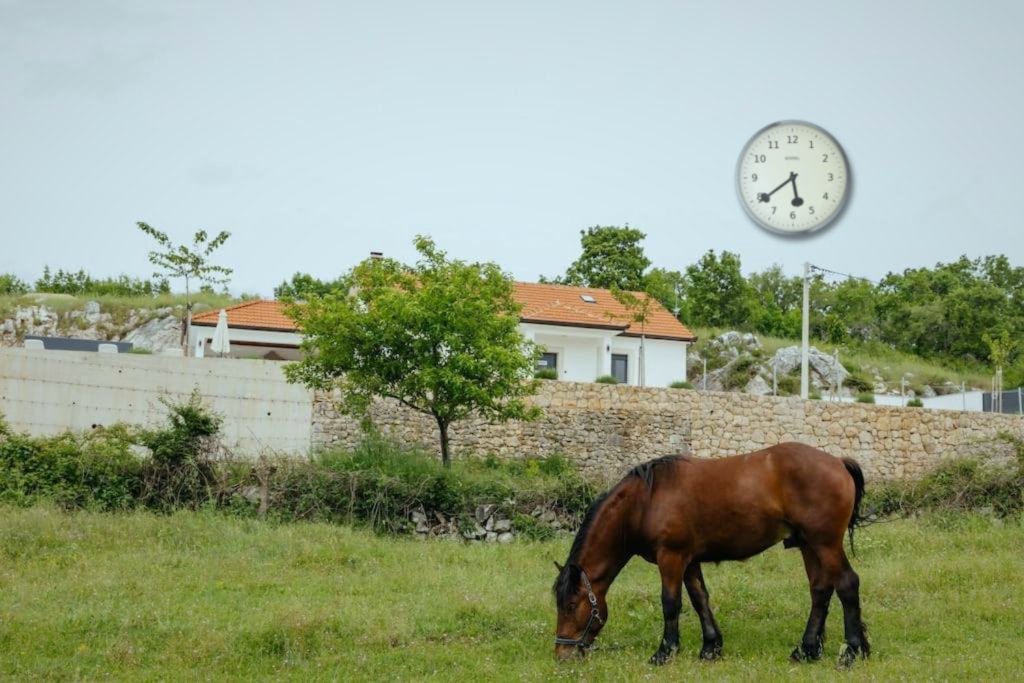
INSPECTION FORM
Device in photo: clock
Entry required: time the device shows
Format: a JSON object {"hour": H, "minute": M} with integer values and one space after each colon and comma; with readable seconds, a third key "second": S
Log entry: {"hour": 5, "minute": 39}
